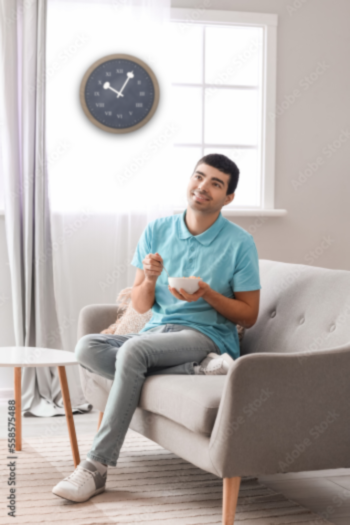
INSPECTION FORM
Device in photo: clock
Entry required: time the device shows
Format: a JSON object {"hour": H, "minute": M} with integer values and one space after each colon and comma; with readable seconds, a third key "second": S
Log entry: {"hour": 10, "minute": 5}
